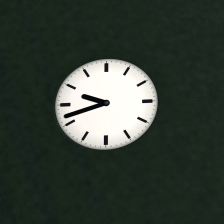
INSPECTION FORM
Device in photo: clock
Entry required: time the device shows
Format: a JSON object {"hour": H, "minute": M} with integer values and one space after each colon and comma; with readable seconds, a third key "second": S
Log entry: {"hour": 9, "minute": 42}
